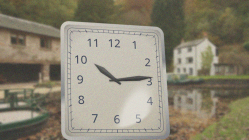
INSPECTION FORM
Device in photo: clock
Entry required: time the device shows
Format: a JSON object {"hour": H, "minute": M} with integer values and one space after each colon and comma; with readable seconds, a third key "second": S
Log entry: {"hour": 10, "minute": 14}
